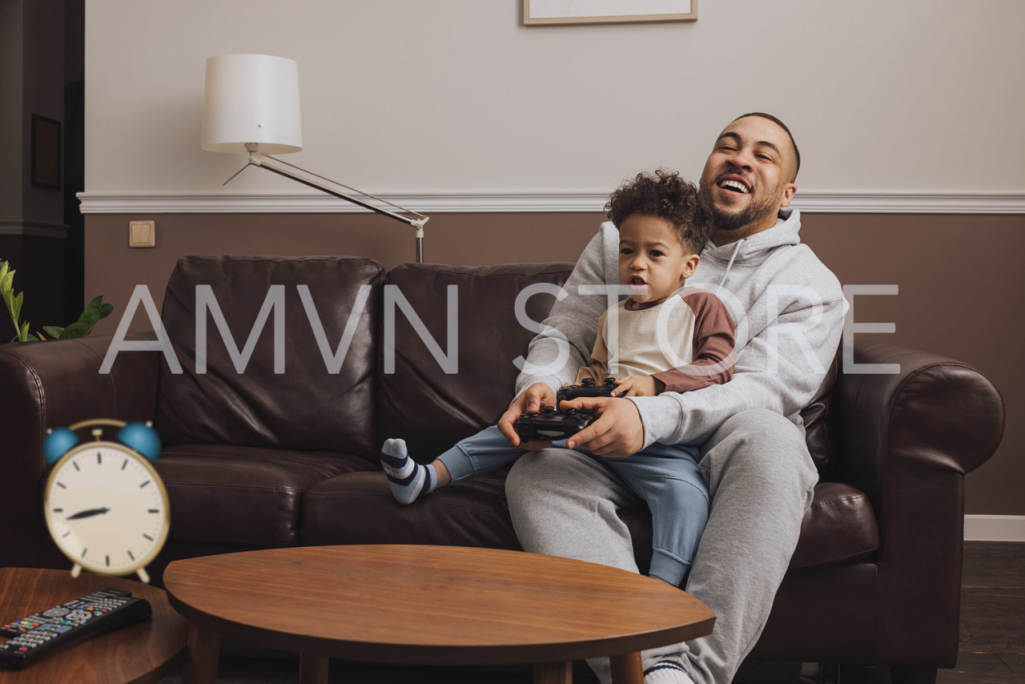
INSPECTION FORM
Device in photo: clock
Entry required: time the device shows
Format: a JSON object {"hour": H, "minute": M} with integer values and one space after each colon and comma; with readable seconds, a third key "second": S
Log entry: {"hour": 8, "minute": 43}
